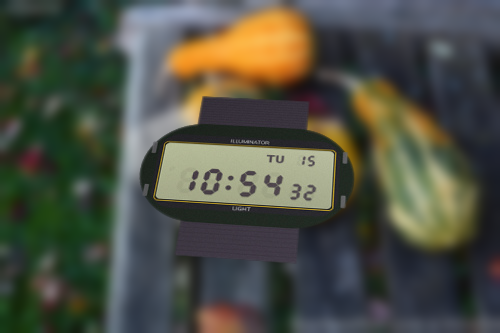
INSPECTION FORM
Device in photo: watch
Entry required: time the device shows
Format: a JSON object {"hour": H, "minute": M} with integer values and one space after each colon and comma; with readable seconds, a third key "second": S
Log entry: {"hour": 10, "minute": 54, "second": 32}
